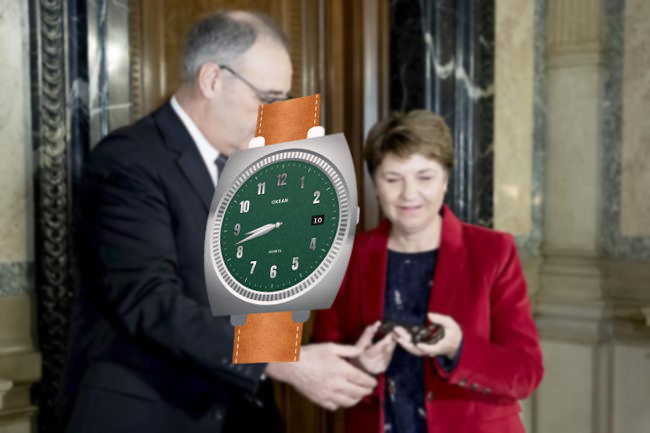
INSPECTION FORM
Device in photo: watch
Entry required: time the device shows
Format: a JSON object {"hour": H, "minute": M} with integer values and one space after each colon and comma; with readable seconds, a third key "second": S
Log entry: {"hour": 8, "minute": 42}
